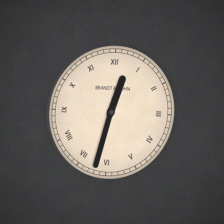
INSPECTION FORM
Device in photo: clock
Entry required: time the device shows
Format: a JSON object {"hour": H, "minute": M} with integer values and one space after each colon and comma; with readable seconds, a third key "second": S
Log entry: {"hour": 12, "minute": 32}
